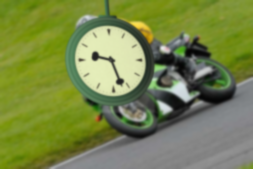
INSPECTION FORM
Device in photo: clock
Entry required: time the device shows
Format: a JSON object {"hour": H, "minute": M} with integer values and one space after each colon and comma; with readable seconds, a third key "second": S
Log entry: {"hour": 9, "minute": 27}
